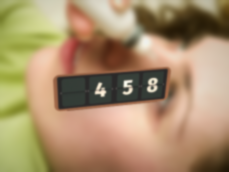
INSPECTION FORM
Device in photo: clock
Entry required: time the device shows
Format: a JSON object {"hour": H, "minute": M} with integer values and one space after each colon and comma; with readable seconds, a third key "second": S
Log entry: {"hour": 4, "minute": 58}
